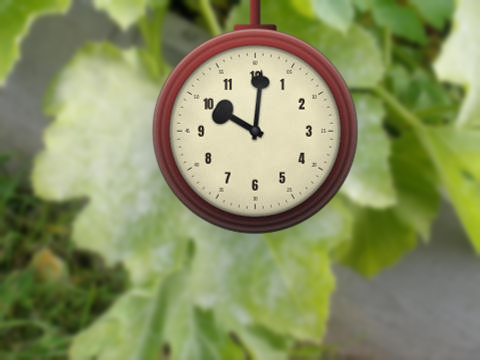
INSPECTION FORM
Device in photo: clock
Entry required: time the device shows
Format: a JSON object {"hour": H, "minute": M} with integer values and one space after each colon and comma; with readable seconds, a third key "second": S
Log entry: {"hour": 10, "minute": 1}
